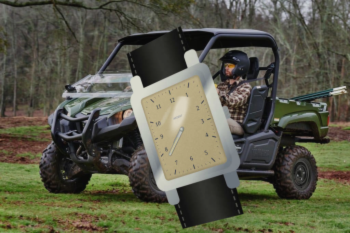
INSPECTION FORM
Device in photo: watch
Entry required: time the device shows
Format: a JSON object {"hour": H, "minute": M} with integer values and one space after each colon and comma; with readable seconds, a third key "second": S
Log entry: {"hour": 7, "minute": 38}
